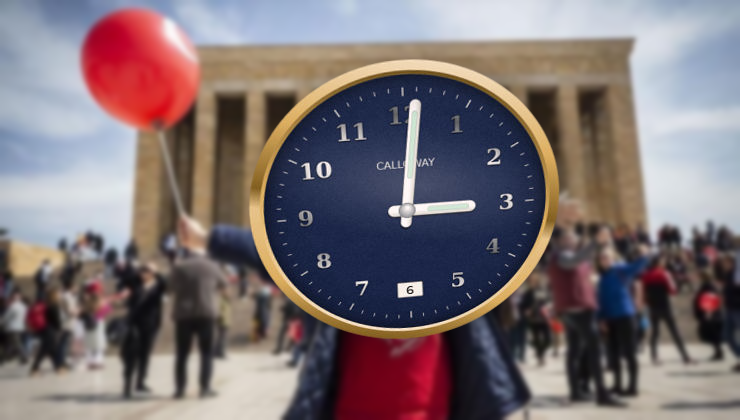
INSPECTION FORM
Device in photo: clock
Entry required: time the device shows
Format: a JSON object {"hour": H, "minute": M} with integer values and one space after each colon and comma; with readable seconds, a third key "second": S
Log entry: {"hour": 3, "minute": 1}
